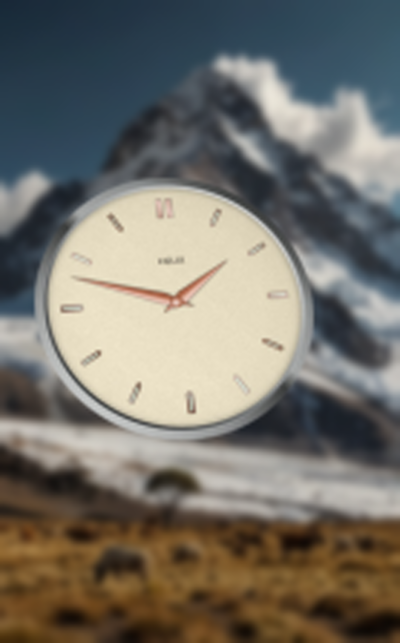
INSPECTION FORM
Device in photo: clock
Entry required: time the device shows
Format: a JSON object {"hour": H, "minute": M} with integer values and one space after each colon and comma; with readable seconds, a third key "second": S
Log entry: {"hour": 1, "minute": 48}
